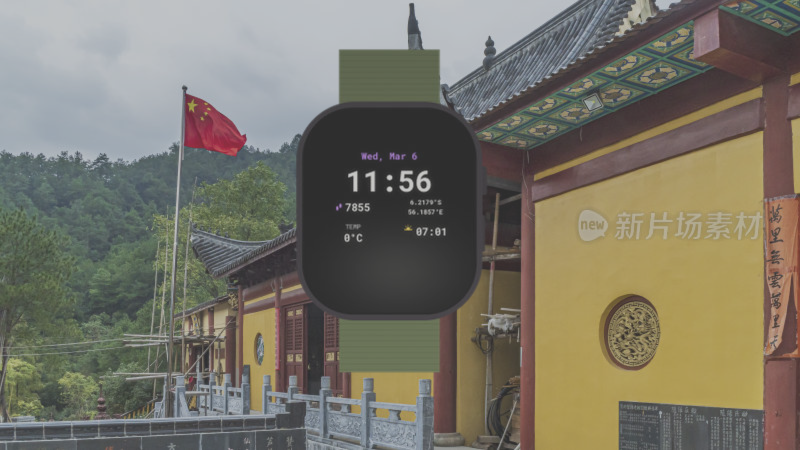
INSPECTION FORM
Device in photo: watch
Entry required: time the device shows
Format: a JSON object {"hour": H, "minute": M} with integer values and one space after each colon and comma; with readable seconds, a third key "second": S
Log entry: {"hour": 11, "minute": 56}
